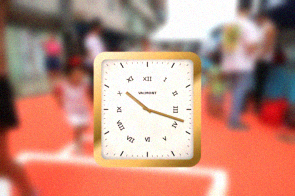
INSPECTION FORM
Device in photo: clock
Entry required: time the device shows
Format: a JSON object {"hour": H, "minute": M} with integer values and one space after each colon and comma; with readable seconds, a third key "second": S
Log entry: {"hour": 10, "minute": 18}
